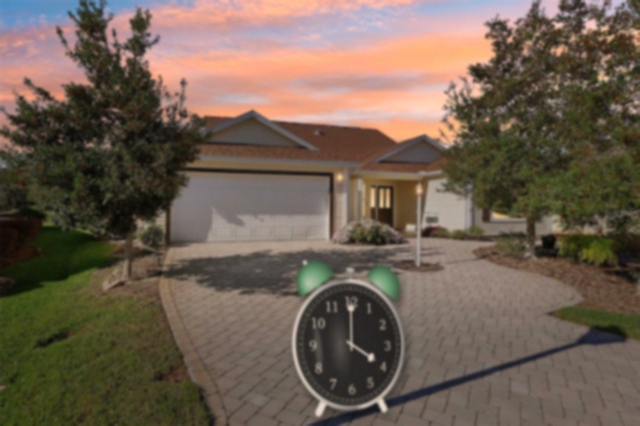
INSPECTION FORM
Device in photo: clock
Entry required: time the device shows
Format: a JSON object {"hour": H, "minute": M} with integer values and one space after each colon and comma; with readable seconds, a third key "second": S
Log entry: {"hour": 4, "minute": 0}
